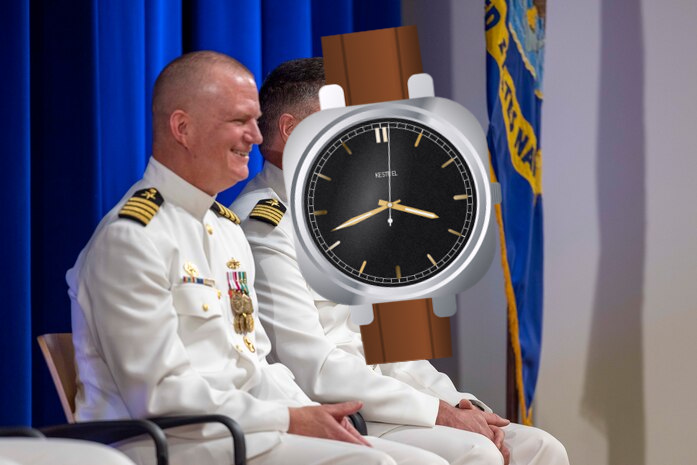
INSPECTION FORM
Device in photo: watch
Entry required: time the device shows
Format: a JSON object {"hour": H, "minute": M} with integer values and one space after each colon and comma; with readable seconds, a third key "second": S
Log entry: {"hour": 3, "minute": 42, "second": 1}
